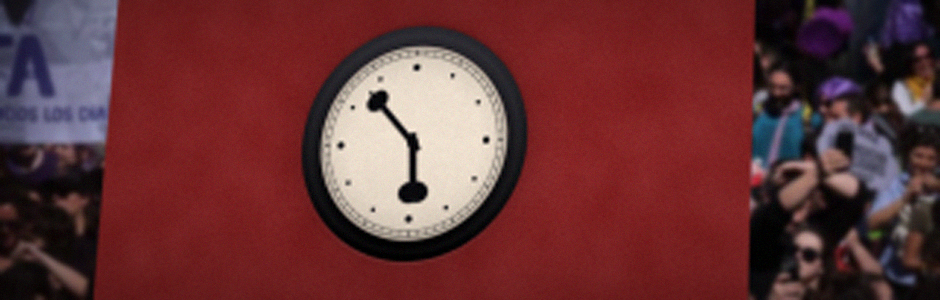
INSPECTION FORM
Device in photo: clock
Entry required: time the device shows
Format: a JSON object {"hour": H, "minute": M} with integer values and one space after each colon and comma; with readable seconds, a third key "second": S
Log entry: {"hour": 5, "minute": 53}
